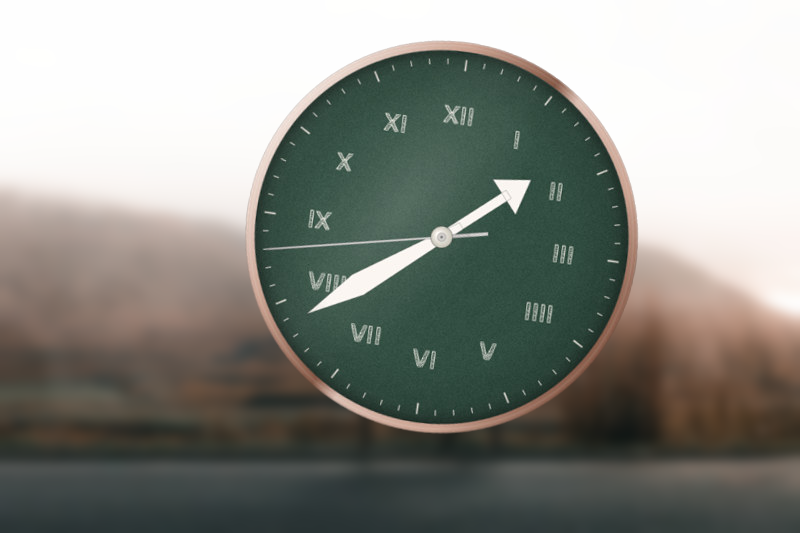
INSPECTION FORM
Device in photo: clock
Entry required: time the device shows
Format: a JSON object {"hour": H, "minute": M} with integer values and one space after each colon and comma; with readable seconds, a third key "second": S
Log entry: {"hour": 1, "minute": 38, "second": 43}
